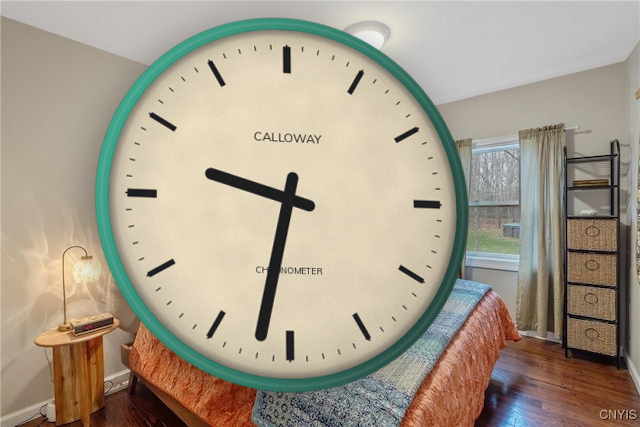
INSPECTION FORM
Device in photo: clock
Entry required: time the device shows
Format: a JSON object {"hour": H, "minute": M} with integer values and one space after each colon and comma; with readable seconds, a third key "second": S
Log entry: {"hour": 9, "minute": 32}
